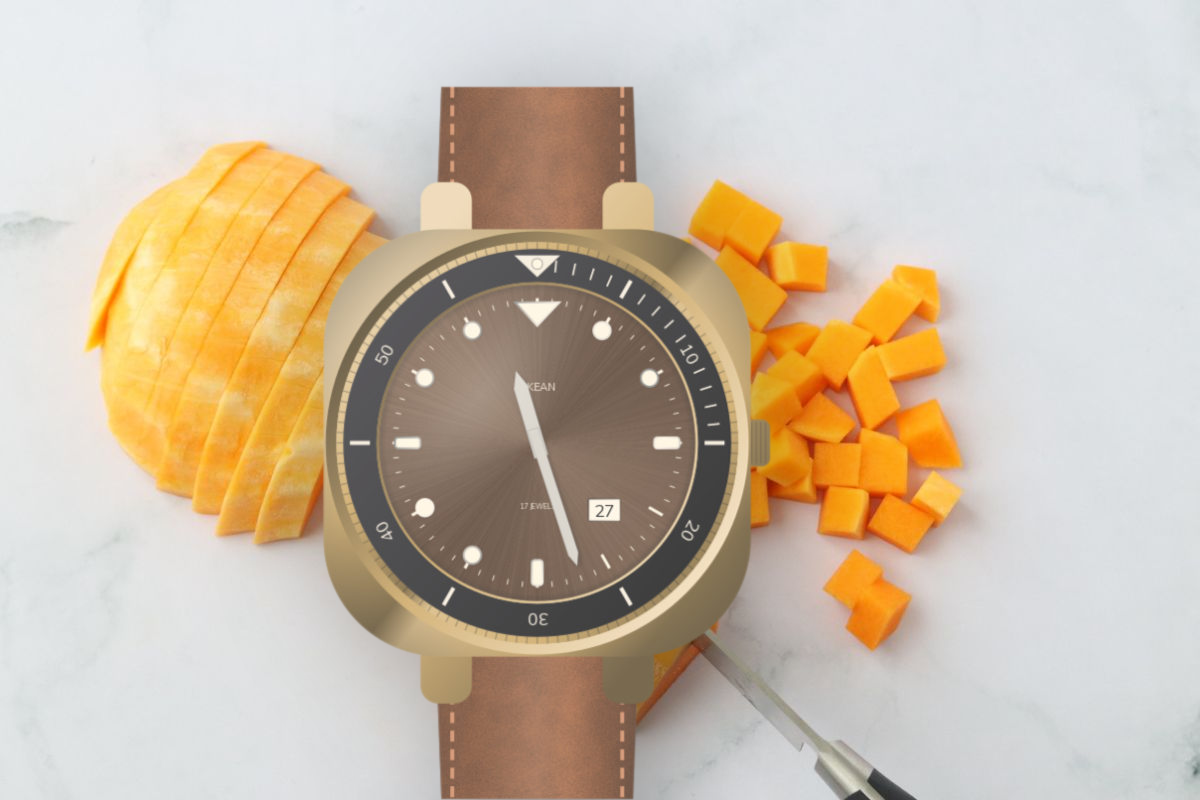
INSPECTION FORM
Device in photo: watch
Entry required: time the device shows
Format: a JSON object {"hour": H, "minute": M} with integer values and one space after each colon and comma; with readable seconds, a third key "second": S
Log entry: {"hour": 11, "minute": 27}
